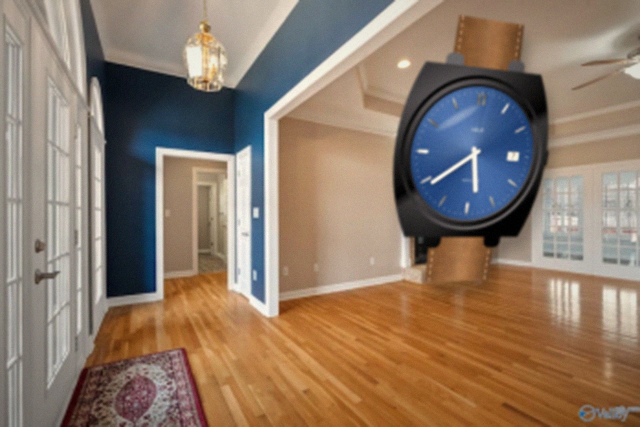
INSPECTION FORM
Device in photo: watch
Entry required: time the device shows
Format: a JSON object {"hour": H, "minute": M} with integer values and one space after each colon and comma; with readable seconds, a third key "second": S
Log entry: {"hour": 5, "minute": 39}
